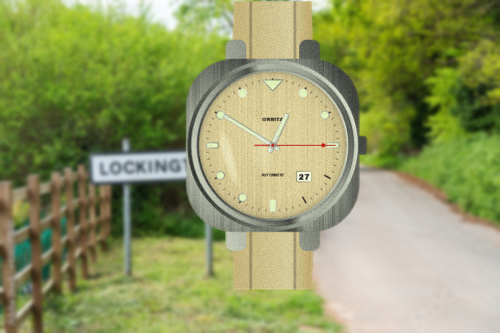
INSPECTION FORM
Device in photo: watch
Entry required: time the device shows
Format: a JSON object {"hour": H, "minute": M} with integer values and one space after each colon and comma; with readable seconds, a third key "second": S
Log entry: {"hour": 12, "minute": 50, "second": 15}
